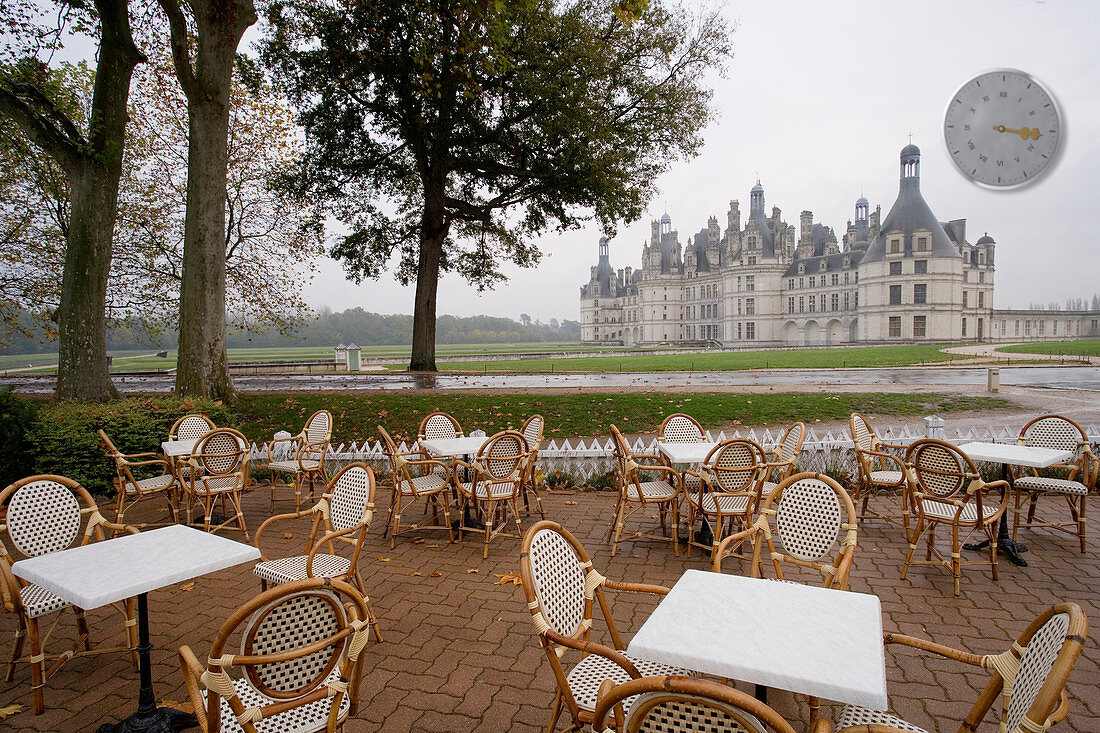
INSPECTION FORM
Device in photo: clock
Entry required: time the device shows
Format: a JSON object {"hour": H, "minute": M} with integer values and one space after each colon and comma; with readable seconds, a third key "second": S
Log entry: {"hour": 3, "minute": 16}
